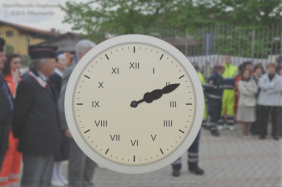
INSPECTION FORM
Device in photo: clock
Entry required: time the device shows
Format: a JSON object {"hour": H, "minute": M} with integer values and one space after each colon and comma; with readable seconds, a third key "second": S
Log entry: {"hour": 2, "minute": 11}
